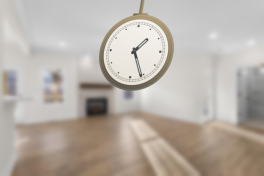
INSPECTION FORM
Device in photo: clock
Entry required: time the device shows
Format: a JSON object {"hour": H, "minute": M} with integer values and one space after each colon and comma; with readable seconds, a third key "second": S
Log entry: {"hour": 1, "minute": 26}
